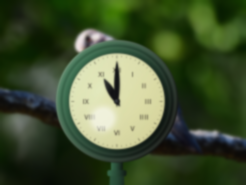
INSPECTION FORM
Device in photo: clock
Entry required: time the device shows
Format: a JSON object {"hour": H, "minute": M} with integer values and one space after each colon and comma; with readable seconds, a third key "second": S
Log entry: {"hour": 11, "minute": 0}
